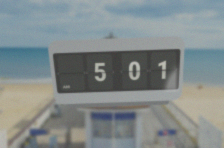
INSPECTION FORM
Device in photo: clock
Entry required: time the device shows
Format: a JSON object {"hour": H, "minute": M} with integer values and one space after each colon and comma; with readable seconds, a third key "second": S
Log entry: {"hour": 5, "minute": 1}
